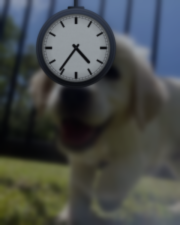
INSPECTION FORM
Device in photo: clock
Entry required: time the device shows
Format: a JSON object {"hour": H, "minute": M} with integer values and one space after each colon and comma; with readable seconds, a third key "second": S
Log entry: {"hour": 4, "minute": 36}
